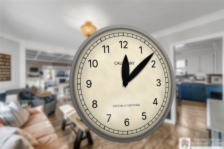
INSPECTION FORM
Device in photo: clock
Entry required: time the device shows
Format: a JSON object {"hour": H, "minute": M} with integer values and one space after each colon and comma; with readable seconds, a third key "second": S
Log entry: {"hour": 12, "minute": 8}
